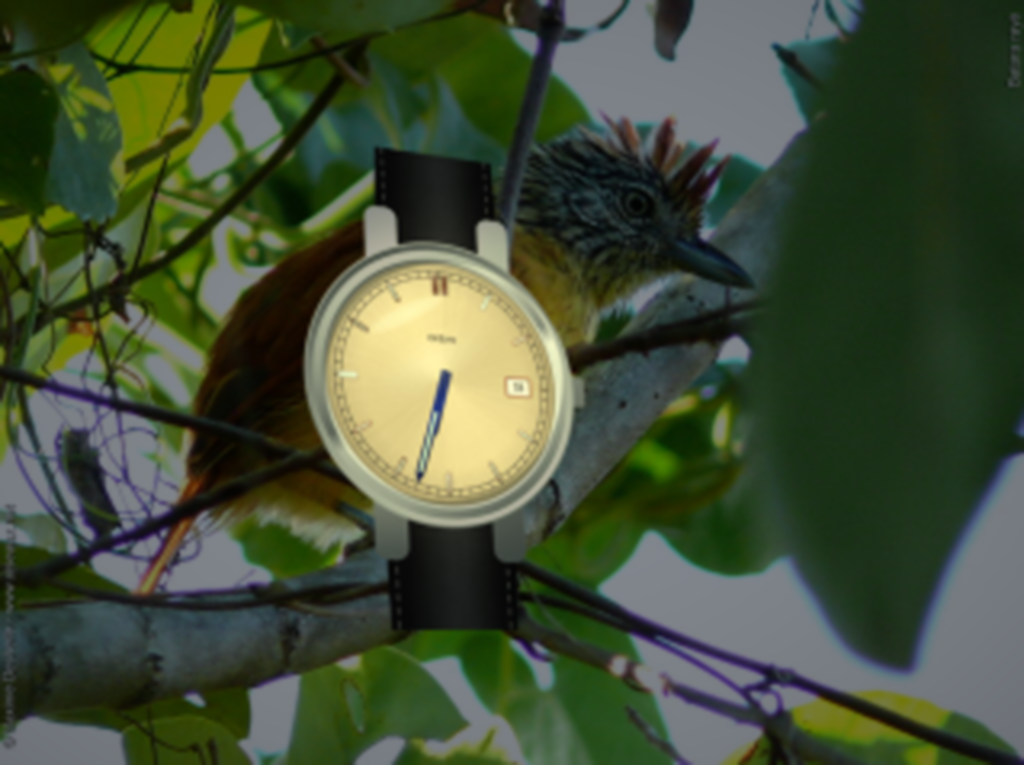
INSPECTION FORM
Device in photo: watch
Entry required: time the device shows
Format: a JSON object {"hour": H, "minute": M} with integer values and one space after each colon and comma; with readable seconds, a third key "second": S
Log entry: {"hour": 6, "minute": 33}
